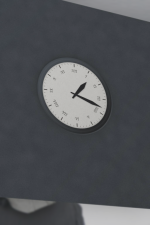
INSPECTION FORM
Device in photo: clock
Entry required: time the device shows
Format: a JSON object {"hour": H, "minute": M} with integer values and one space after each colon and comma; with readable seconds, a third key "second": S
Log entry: {"hour": 1, "minute": 18}
